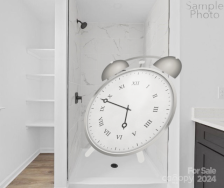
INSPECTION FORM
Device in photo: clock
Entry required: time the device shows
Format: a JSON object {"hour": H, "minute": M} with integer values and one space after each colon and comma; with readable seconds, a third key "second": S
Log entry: {"hour": 5, "minute": 48}
